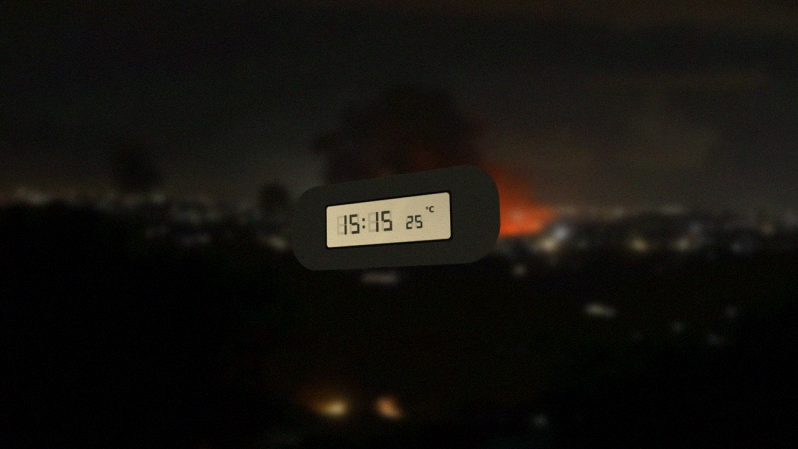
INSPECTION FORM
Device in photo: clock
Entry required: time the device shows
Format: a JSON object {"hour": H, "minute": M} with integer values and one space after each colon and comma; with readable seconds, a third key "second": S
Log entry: {"hour": 15, "minute": 15}
